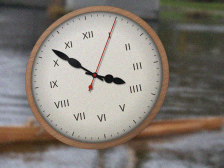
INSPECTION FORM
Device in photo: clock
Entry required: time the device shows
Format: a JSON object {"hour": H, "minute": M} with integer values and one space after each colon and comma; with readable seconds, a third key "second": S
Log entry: {"hour": 3, "minute": 52, "second": 5}
